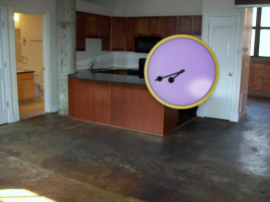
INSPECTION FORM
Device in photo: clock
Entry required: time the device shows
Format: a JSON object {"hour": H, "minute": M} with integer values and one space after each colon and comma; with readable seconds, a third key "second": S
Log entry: {"hour": 7, "minute": 42}
